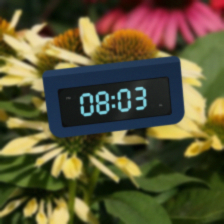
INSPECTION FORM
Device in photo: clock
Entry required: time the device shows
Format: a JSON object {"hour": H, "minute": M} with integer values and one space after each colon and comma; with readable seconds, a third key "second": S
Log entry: {"hour": 8, "minute": 3}
